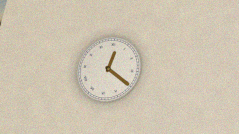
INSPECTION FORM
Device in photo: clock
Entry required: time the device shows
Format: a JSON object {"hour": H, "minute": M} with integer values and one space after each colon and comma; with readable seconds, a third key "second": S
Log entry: {"hour": 12, "minute": 20}
